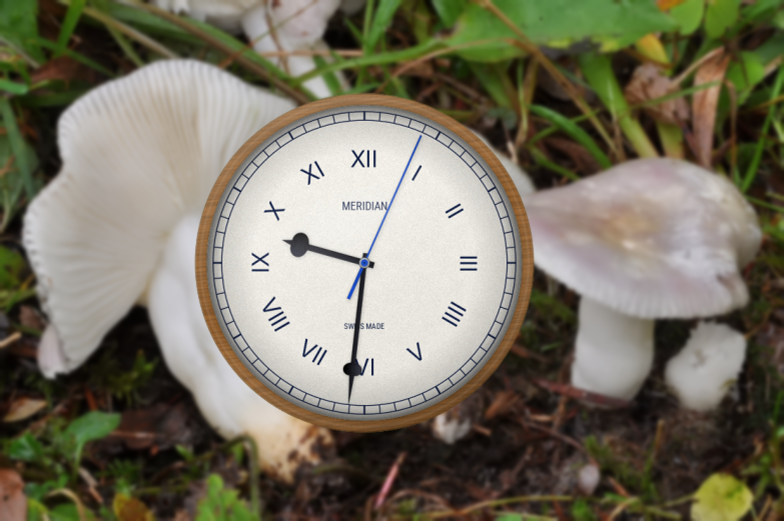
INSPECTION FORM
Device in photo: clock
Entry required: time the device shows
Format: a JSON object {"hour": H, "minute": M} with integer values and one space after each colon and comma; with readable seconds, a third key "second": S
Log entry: {"hour": 9, "minute": 31, "second": 4}
